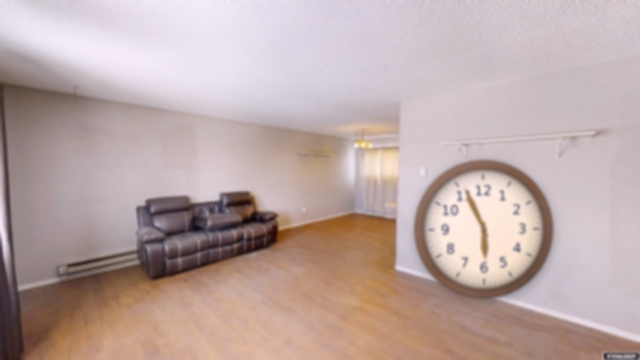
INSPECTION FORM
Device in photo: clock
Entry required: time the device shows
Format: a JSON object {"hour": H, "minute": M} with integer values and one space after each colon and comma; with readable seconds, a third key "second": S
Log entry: {"hour": 5, "minute": 56}
